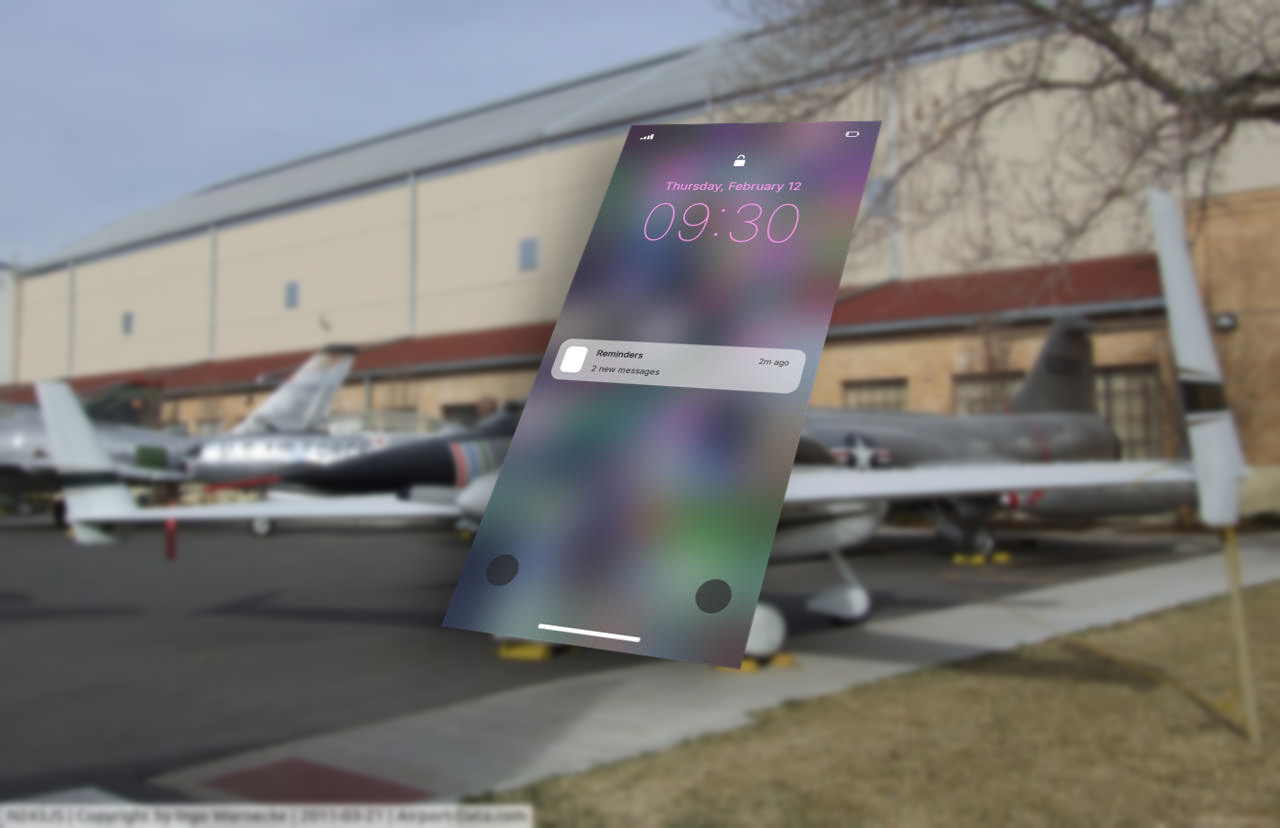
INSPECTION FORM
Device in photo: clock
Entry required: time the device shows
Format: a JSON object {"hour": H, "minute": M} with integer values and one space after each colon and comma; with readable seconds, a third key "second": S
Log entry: {"hour": 9, "minute": 30}
